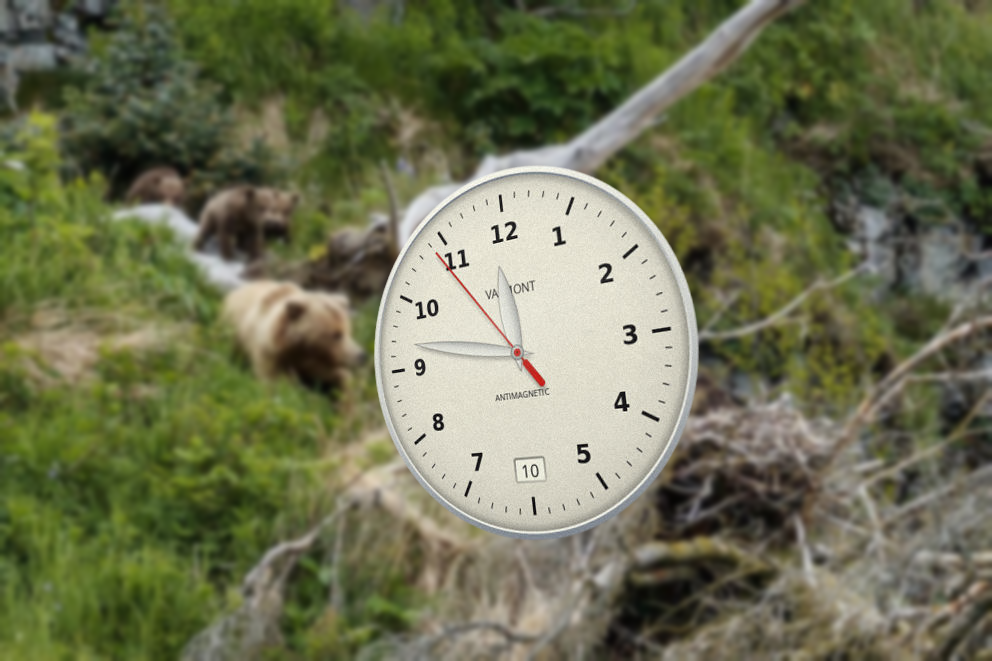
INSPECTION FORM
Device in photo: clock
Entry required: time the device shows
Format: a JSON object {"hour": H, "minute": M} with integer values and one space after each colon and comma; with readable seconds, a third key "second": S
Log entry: {"hour": 11, "minute": 46, "second": 54}
